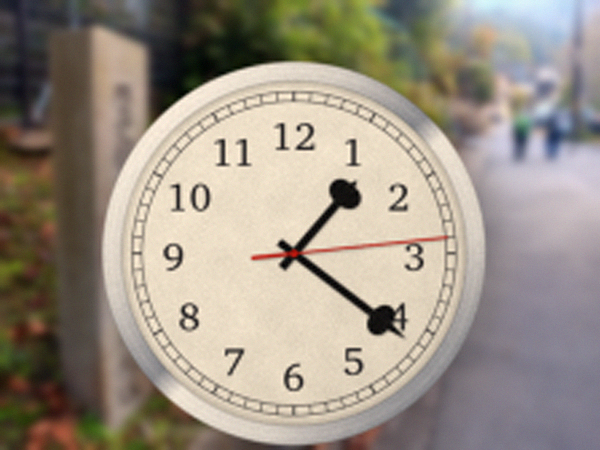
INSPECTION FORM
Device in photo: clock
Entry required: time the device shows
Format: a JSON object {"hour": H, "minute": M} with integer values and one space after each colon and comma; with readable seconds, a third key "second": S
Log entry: {"hour": 1, "minute": 21, "second": 14}
